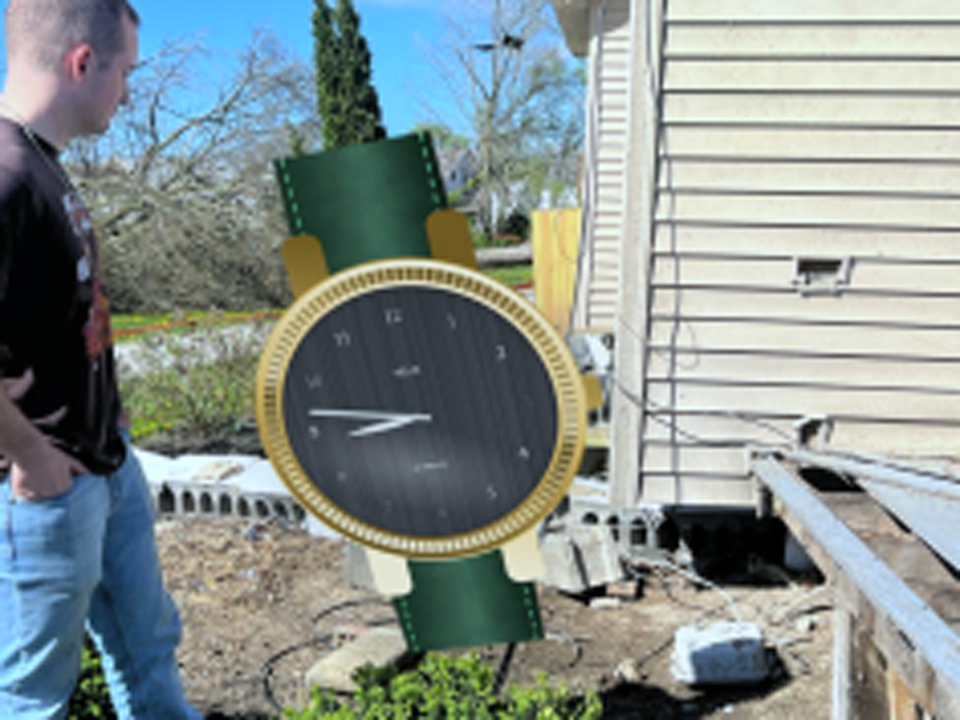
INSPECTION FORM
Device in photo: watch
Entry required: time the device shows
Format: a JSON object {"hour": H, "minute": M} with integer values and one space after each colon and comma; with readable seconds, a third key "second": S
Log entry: {"hour": 8, "minute": 47}
